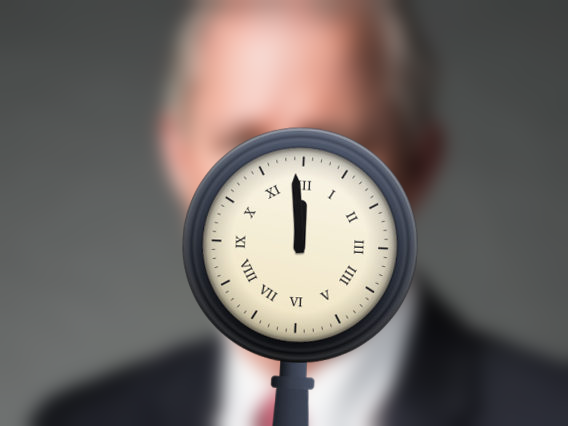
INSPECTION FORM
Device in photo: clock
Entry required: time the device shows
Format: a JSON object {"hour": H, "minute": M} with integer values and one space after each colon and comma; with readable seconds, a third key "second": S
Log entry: {"hour": 11, "minute": 59}
